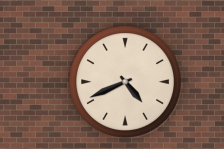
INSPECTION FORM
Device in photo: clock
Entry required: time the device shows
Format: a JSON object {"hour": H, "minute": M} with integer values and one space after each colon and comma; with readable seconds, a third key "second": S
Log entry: {"hour": 4, "minute": 41}
